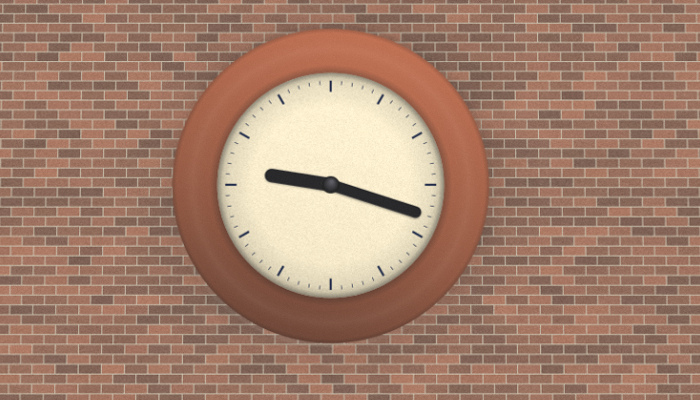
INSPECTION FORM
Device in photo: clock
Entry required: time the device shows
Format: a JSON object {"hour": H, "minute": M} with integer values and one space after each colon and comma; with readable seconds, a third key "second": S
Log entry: {"hour": 9, "minute": 18}
